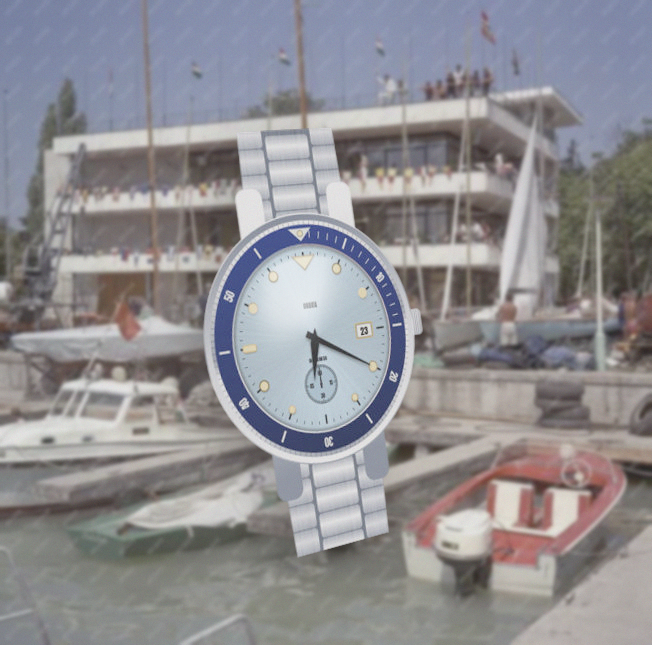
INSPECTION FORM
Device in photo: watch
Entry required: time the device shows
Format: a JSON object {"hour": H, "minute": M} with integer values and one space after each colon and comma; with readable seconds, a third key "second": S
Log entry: {"hour": 6, "minute": 20}
